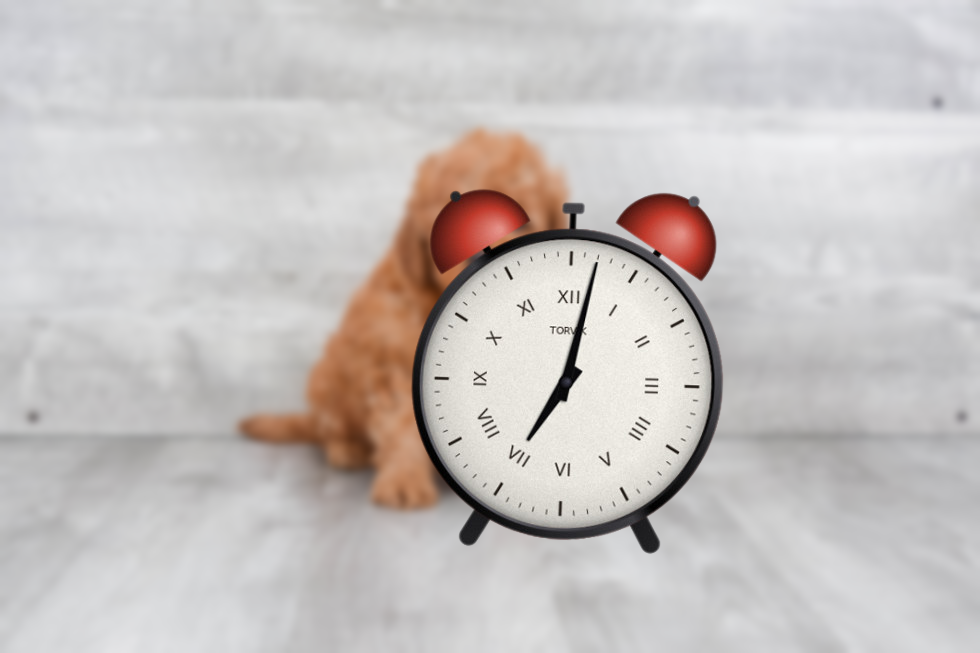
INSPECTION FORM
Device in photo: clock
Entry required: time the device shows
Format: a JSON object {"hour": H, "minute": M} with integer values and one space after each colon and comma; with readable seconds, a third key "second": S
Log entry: {"hour": 7, "minute": 2}
